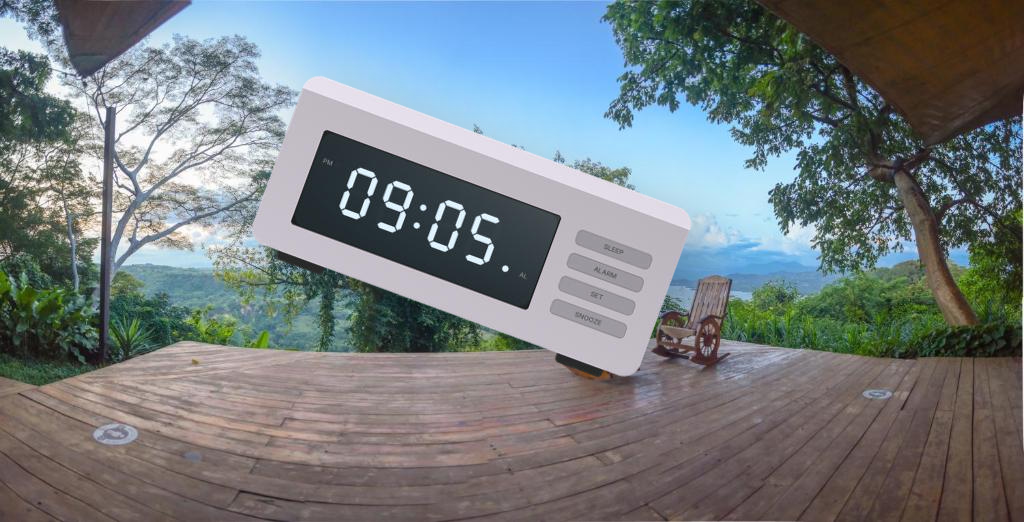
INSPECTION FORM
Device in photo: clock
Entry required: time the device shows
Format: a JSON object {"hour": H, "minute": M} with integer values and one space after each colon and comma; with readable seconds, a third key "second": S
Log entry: {"hour": 9, "minute": 5}
